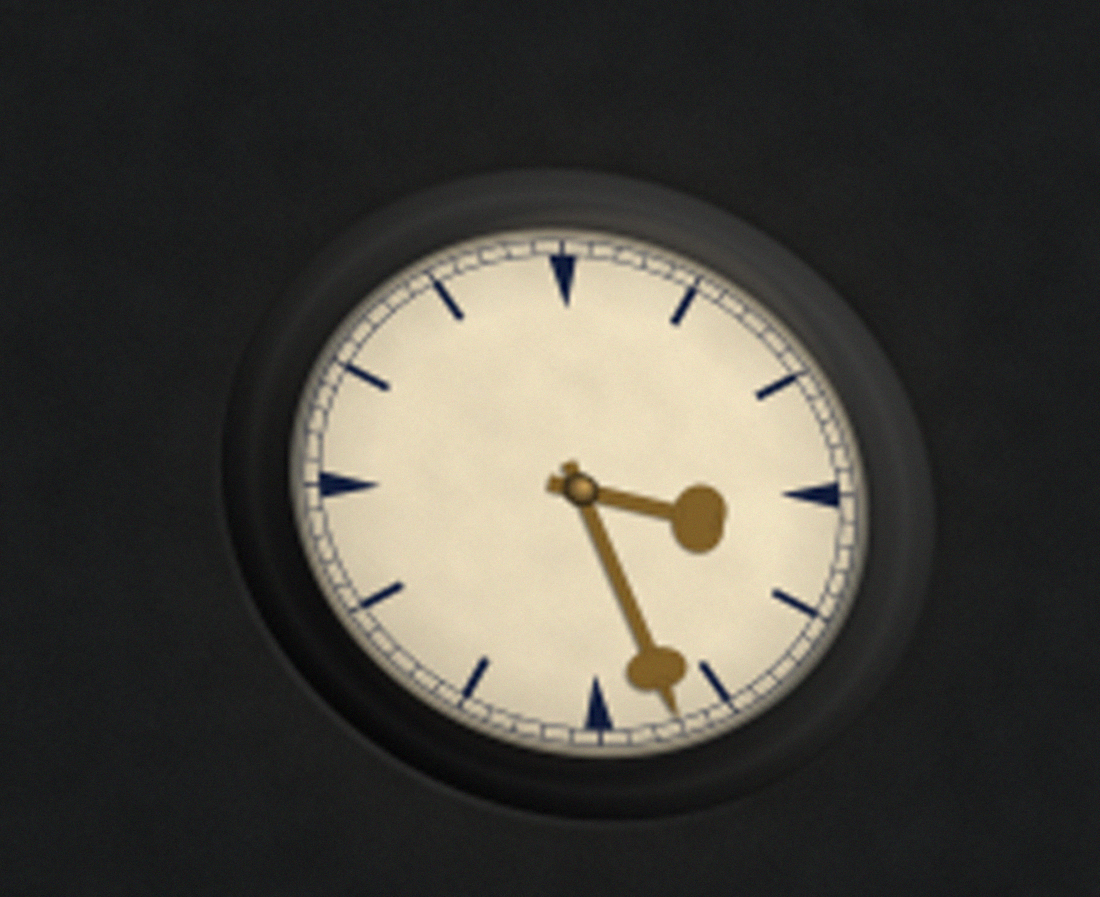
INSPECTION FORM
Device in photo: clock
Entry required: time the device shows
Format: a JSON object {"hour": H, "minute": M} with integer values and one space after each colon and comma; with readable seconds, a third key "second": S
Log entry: {"hour": 3, "minute": 27}
